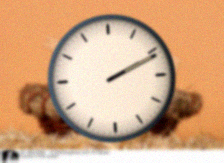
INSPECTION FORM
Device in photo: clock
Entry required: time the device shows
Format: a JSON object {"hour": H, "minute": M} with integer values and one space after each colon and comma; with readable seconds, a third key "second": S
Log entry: {"hour": 2, "minute": 11}
